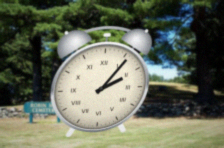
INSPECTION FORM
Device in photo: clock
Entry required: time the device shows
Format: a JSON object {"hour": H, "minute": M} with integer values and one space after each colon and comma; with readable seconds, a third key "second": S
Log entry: {"hour": 2, "minute": 6}
